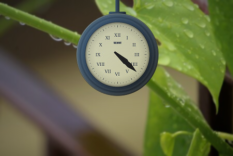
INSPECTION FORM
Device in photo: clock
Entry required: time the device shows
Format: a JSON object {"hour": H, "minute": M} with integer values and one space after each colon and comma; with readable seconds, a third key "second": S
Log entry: {"hour": 4, "minute": 22}
